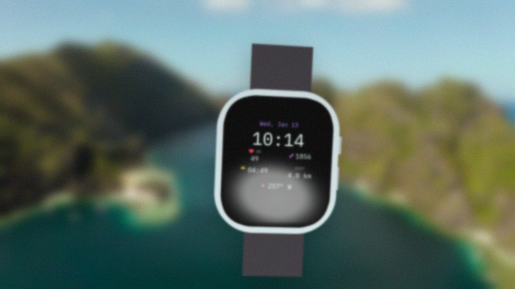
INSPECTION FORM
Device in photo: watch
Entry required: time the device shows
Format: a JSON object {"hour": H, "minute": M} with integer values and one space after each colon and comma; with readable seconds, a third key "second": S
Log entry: {"hour": 10, "minute": 14}
